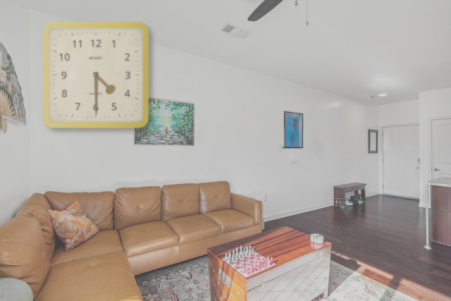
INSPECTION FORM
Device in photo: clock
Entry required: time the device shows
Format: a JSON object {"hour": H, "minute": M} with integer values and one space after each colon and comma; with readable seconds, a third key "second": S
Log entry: {"hour": 4, "minute": 30}
